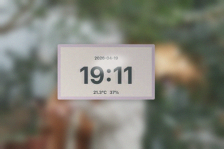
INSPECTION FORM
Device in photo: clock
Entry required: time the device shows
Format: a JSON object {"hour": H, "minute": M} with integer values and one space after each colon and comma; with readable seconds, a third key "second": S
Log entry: {"hour": 19, "minute": 11}
